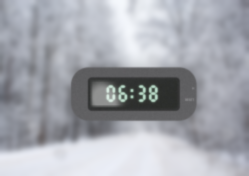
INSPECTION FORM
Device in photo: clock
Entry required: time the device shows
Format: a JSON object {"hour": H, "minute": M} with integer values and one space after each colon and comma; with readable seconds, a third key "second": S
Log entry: {"hour": 6, "minute": 38}
